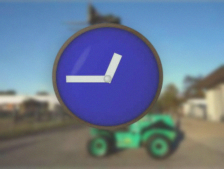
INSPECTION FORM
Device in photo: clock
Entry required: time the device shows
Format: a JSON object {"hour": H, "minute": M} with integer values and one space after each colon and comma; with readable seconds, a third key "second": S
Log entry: {"hour": 12, "minute": 45}
